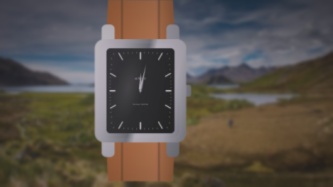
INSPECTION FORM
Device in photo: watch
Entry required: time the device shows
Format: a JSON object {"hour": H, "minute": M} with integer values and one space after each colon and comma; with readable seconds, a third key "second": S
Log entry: {"hour": 12, "minute": 2}
